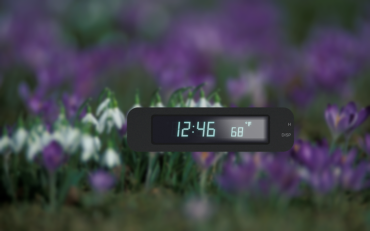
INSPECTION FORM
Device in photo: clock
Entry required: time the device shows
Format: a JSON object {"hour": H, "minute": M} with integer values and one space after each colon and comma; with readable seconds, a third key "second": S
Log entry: {"hour": 12, "minute": 46}
